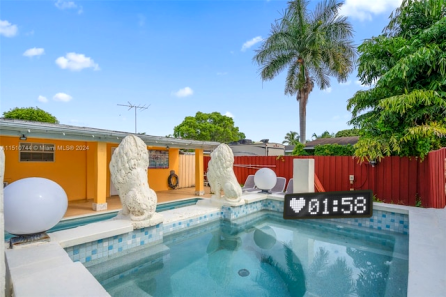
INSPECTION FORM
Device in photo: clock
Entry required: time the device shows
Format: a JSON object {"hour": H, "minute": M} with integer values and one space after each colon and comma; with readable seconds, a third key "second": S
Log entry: {"hour": 1, "minute": 58}
